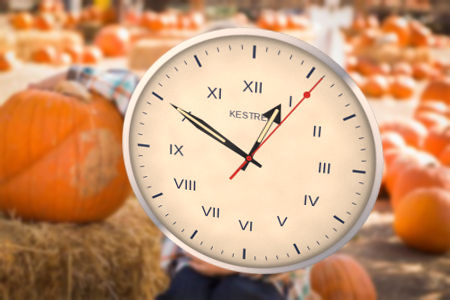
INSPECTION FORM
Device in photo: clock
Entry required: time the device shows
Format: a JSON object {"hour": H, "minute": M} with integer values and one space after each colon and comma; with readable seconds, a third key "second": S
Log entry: {"hour": 12, "minute": 50, "second": 6}
